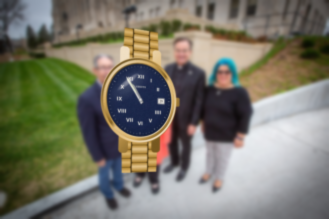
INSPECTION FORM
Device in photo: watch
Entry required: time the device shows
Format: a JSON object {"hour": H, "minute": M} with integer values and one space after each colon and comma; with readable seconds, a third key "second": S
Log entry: {"hour": 10, "minute": 54}
